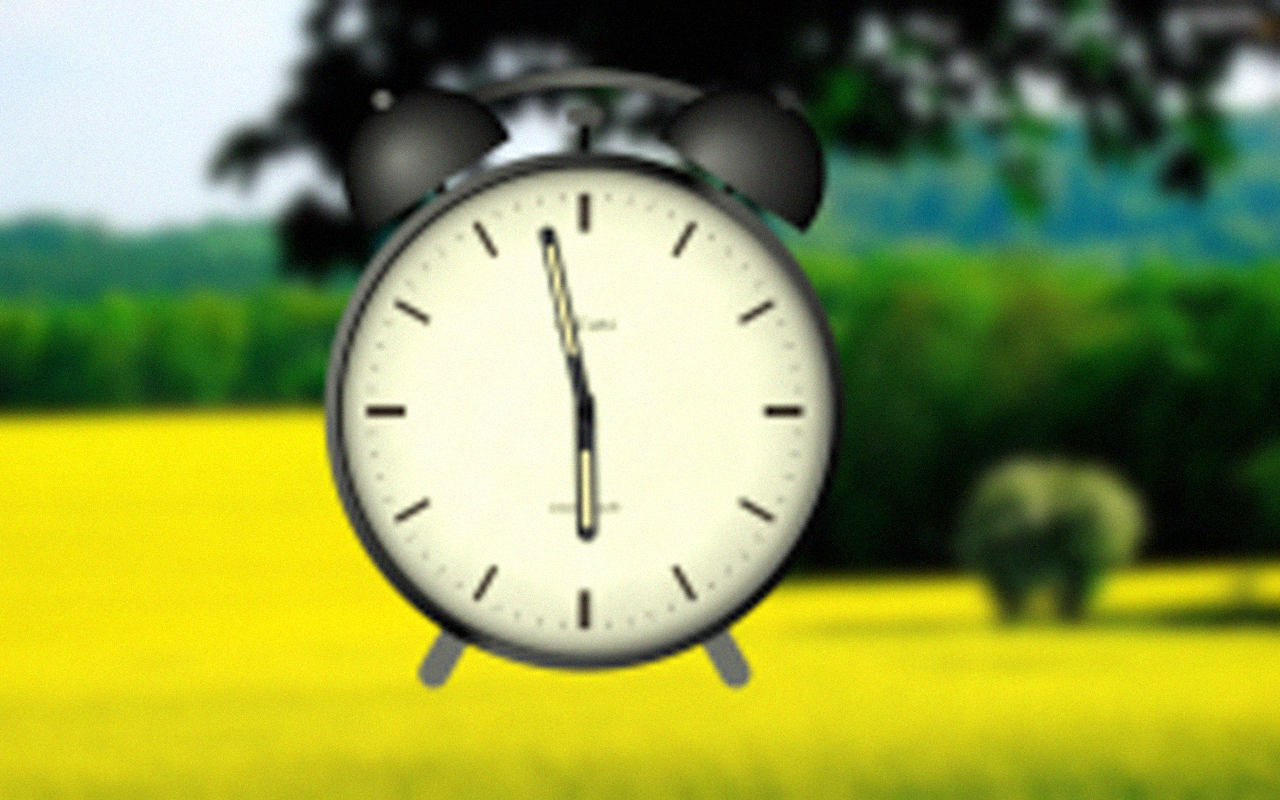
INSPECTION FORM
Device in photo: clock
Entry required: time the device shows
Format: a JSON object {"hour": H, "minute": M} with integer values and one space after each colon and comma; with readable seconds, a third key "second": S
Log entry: {"hour": 5, "minute": 58}
